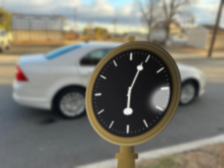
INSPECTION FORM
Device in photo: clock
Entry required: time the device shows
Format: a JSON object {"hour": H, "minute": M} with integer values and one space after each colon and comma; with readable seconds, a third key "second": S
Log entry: {"hour": 6, "minute": 4}
